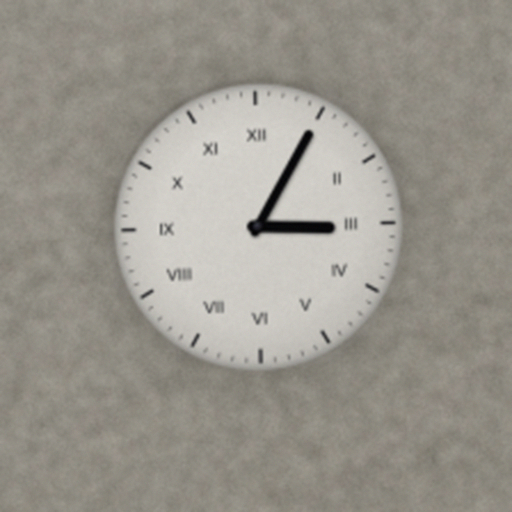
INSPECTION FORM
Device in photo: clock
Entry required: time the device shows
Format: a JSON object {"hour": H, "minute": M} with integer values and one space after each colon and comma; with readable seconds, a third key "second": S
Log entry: {"hour": 3, "minute": 5}
